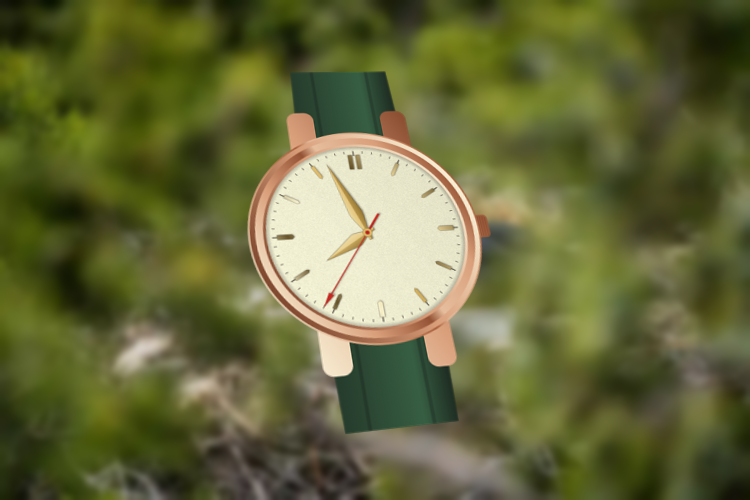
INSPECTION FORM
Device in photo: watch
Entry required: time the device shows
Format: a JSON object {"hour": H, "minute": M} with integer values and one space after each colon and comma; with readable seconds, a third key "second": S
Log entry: {"hour": 7, "minute": 56, "second": 36}
